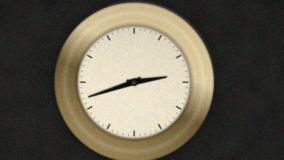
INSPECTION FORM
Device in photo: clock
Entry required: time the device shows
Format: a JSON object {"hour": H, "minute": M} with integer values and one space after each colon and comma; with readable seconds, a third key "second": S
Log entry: {"hour": 2, "minute": 42}
